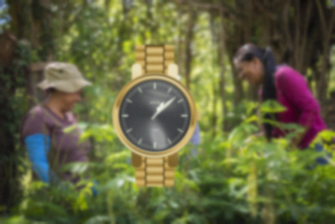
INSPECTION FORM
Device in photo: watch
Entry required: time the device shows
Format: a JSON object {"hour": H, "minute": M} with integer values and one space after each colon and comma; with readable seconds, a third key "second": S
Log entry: {"hour": 1, "minute": 8}
